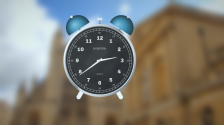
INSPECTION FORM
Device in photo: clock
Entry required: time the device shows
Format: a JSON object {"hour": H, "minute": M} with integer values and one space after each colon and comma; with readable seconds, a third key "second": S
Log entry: {"hour": 2, "minute": 39}
